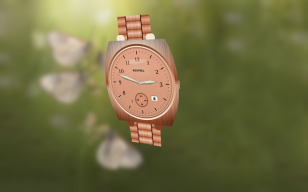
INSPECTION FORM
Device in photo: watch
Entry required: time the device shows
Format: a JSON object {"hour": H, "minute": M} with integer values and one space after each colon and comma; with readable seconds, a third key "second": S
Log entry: {"hour": 2, "minute": 48}
